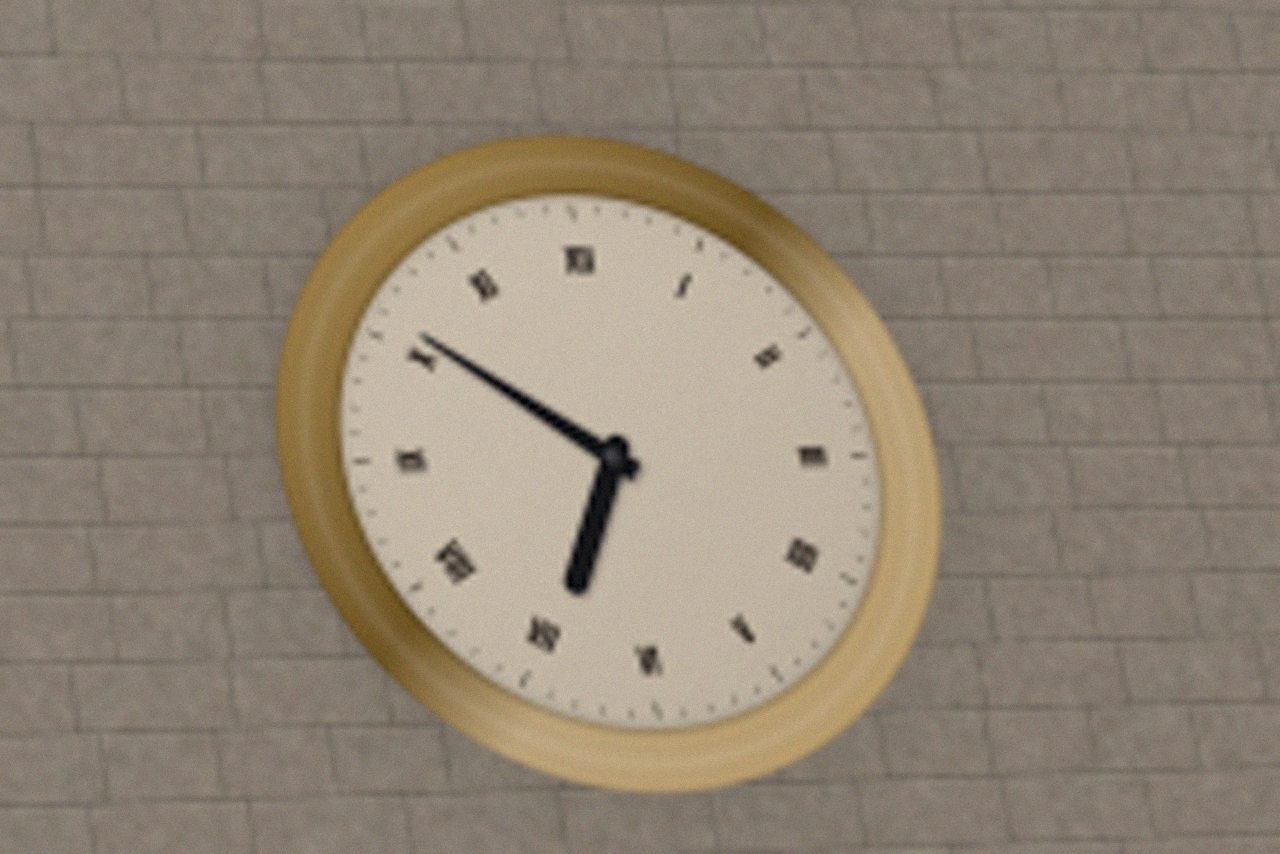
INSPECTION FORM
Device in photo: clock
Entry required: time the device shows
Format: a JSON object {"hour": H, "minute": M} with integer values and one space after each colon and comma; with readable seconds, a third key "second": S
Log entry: {"hour": 6, "minute": 51}
